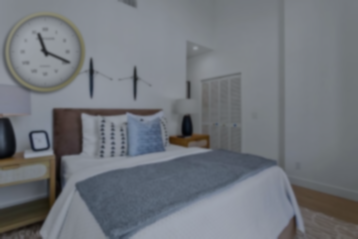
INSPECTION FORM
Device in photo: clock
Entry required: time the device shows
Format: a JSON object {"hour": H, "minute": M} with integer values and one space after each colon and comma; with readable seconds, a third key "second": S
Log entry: {"hour": 11, "minute": 19}
